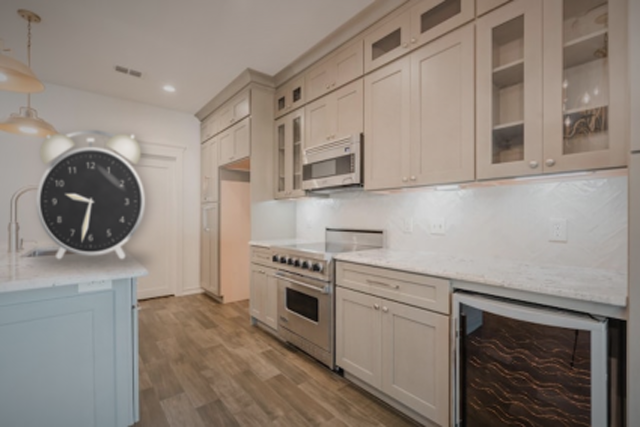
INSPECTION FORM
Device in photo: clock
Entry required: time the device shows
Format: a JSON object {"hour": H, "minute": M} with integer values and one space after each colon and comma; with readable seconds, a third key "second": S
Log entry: {"hour": 9, "minute": 32}
